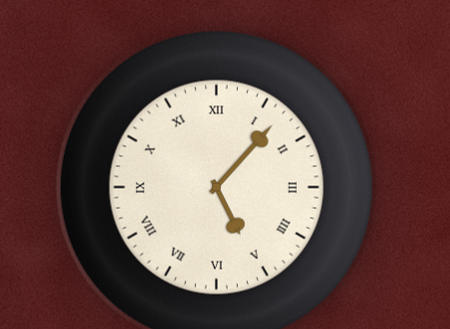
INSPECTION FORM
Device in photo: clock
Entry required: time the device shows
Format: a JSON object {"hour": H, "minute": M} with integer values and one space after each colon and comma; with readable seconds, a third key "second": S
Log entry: {"hour": 5, "minute": 7}
